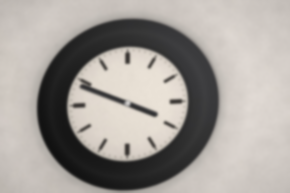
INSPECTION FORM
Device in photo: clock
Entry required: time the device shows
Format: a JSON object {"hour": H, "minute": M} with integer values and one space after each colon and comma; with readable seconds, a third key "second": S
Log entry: {"hour": 3, "minute": 49}
